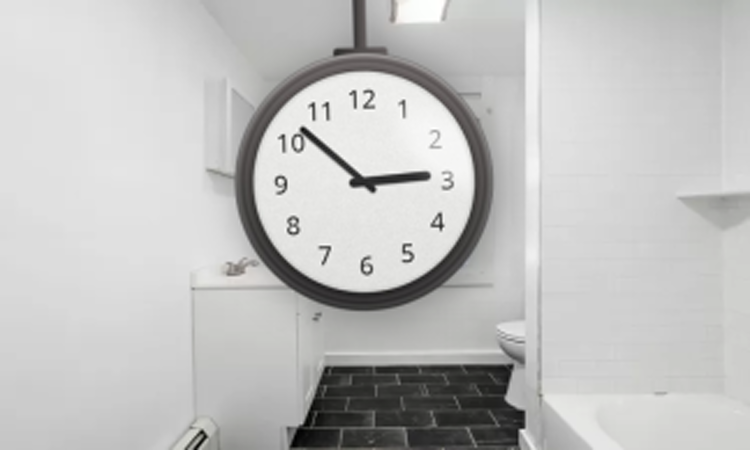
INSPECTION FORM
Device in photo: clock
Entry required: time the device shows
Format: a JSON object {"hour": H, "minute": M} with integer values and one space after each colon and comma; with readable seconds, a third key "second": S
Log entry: {"hour": 2, "minute": 52}
